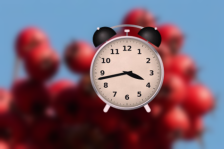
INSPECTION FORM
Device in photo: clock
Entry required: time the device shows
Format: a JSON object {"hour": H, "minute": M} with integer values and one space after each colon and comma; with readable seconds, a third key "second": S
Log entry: {"hour": 3, "minute": 43}
